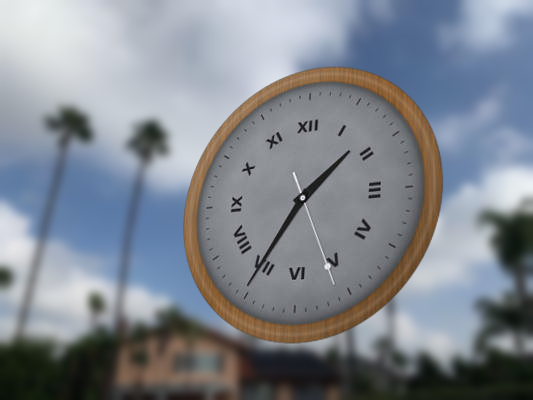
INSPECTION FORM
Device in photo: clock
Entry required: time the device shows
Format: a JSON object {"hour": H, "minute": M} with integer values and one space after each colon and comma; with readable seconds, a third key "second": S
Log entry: {"hour": 1, "minute": 35, "second": 26}
